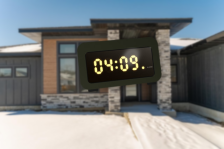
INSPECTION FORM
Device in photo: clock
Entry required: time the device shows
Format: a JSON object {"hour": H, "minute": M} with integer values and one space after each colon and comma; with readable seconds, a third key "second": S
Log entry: {"hour": 4, "minute": 9}
